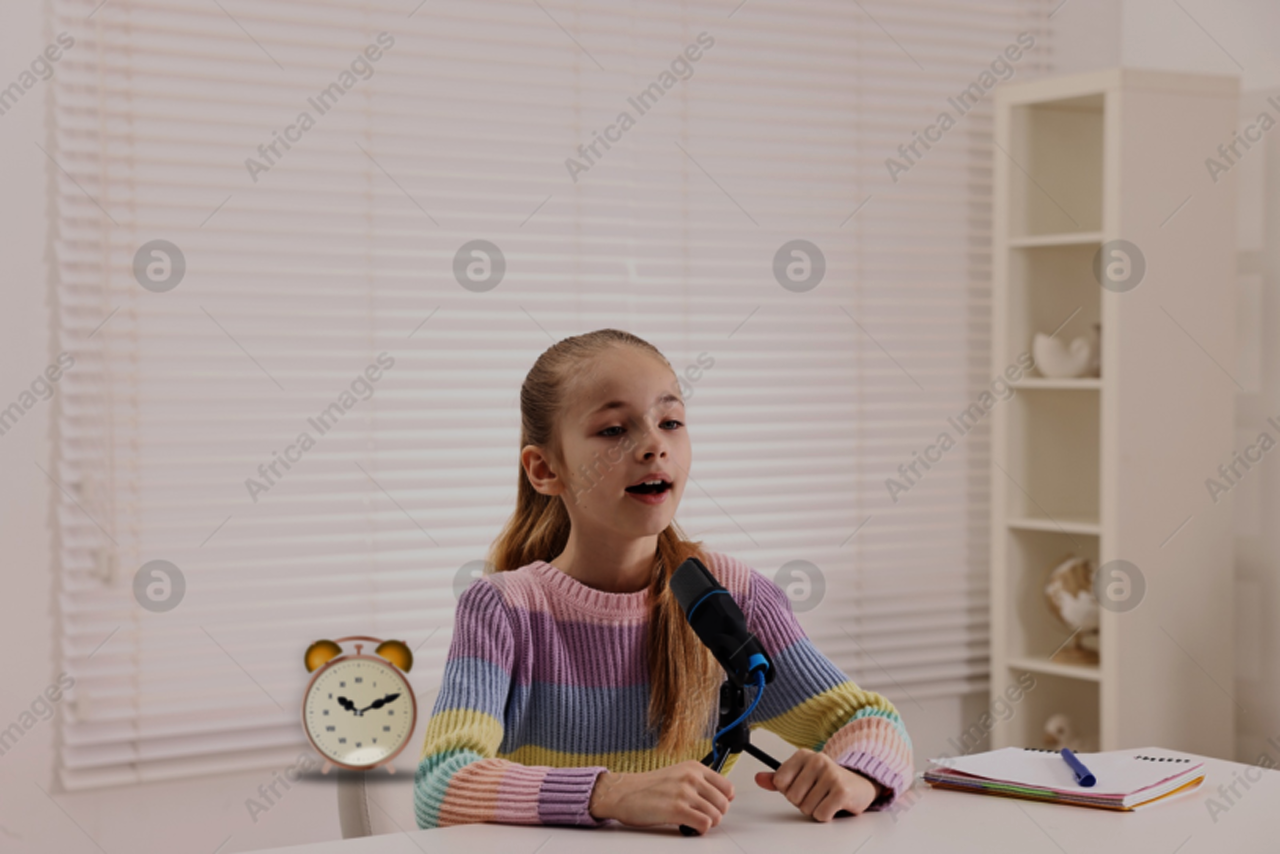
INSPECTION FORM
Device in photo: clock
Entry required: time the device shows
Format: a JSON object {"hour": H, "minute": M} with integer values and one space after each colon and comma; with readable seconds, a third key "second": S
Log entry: {"hour": 10, "minute": 11}
